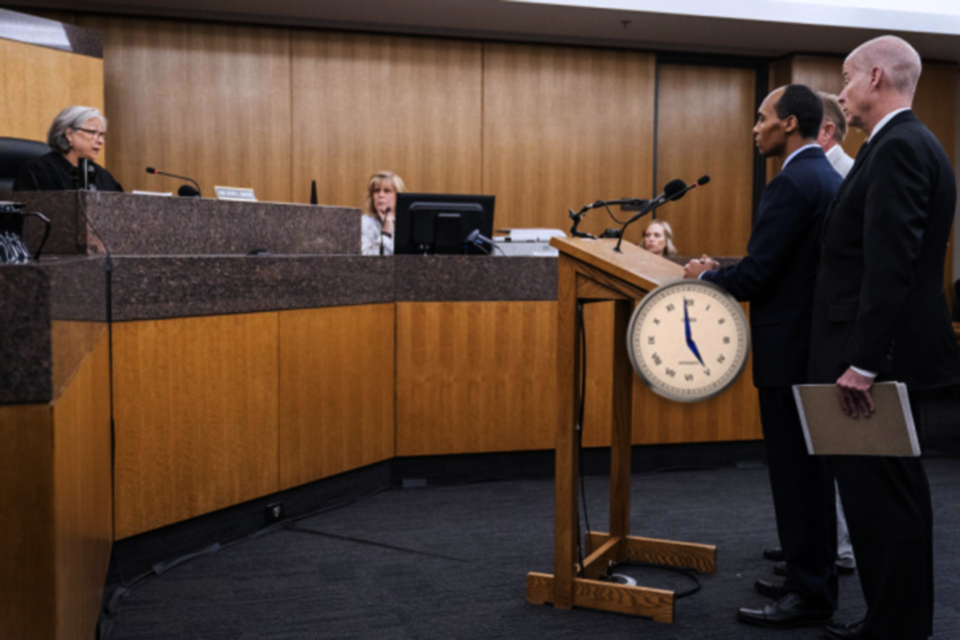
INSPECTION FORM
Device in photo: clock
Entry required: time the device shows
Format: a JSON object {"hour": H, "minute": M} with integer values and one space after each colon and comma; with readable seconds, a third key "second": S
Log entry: {"hour": 4, "minute": 59}
